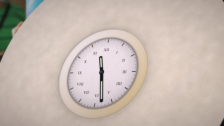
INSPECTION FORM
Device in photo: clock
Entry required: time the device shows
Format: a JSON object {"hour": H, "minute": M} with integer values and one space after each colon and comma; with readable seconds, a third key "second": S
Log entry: {"hour": 11, "minute": 28}
